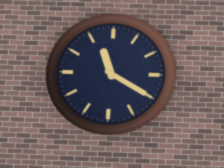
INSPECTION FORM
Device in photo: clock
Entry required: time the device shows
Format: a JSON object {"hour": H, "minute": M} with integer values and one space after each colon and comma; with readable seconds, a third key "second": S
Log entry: {"hour": 11, "minute": 20}
